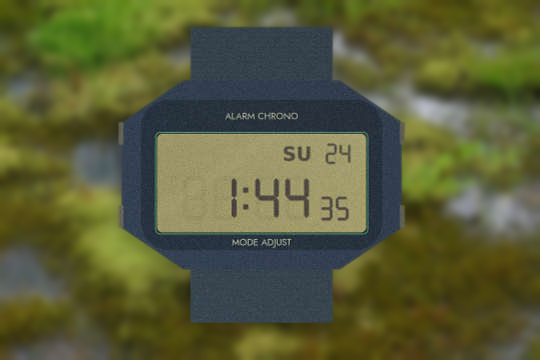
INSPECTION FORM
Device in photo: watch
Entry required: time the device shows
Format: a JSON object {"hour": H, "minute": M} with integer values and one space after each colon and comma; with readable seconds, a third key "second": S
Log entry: {"hour": 1, "minute": 44, "second": 35}
